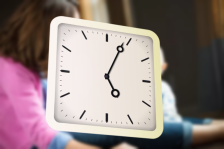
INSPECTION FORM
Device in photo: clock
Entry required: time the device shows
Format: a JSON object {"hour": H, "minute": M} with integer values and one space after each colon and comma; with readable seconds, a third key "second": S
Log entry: {"hour": 5, "minute": 4}
